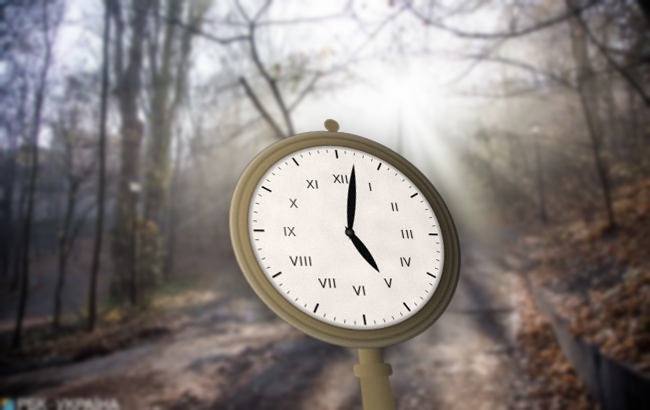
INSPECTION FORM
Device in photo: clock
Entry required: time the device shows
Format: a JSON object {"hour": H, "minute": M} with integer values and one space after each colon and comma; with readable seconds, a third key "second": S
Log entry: {"hour": 5, "minute": 2}
